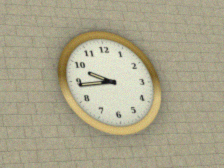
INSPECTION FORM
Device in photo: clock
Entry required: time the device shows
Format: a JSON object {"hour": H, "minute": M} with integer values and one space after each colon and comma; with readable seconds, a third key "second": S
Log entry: {"hour": 9, "minute": 44}
